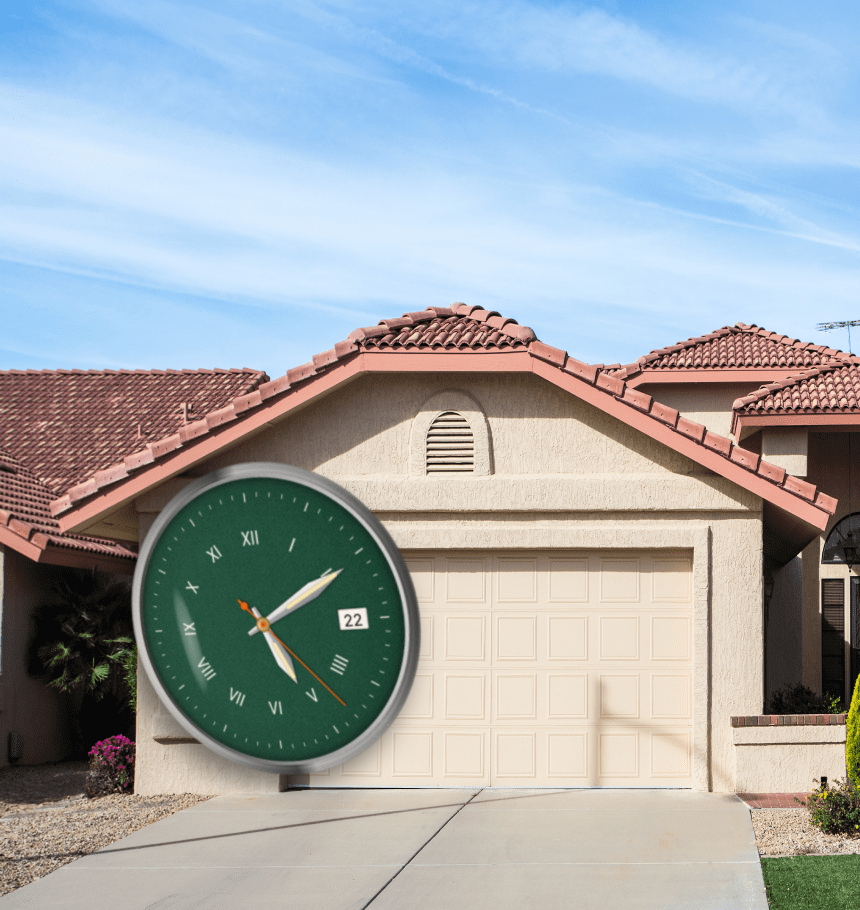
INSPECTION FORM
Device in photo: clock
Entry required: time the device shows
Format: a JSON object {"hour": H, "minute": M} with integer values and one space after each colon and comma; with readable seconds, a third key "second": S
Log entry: {"hour": 5, "minute": 10, "second": 23}
